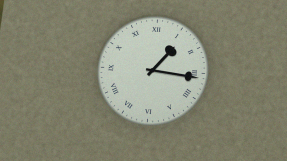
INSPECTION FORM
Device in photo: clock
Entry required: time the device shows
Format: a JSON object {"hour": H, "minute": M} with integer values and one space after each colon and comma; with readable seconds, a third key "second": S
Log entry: {"hour": 1, "minute": 16}
